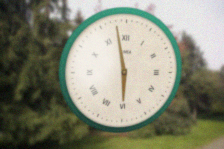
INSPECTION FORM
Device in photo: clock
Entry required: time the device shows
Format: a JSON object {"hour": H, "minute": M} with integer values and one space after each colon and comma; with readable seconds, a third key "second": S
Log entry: {"hour": 5, "minute": 58}
